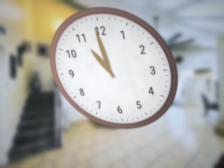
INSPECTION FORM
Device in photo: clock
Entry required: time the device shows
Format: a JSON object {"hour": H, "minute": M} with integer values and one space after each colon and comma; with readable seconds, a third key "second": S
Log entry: {"hour": 10, "minute": 59}
